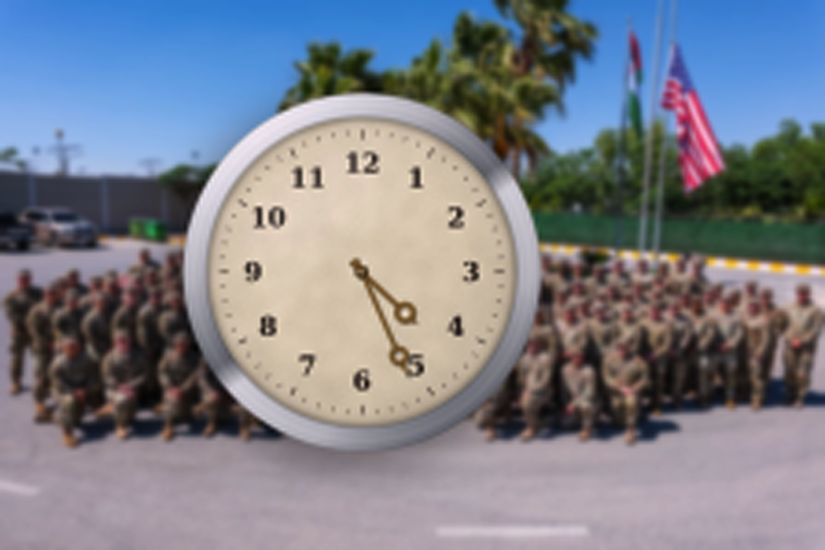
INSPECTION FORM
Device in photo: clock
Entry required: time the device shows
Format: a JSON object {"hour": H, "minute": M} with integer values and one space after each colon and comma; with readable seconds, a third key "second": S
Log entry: {"hour": 4, "minute": 26}
